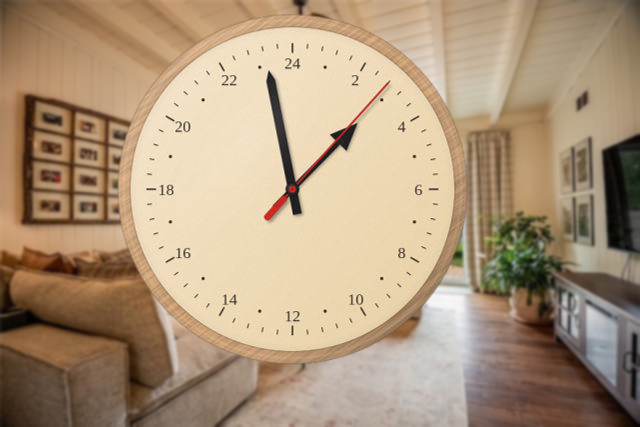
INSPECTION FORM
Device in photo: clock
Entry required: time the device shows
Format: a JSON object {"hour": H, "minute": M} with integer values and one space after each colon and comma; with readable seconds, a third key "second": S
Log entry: {"hour": 2, "minute": 58, "second": 7}
